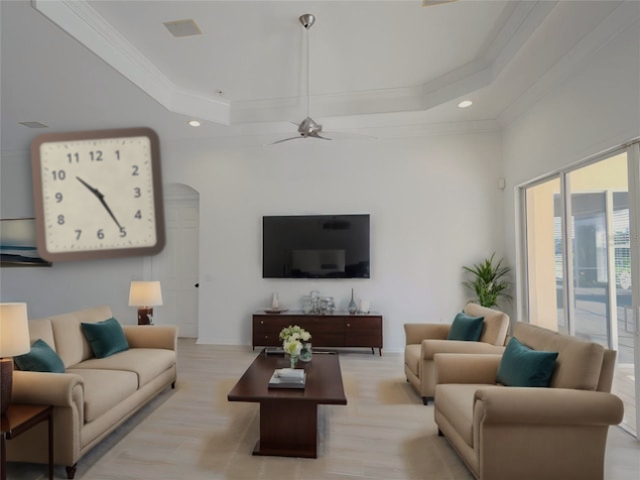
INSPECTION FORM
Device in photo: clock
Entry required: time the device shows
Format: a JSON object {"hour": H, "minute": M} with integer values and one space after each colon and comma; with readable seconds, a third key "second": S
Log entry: {"hour": 10, "minute": 25}
